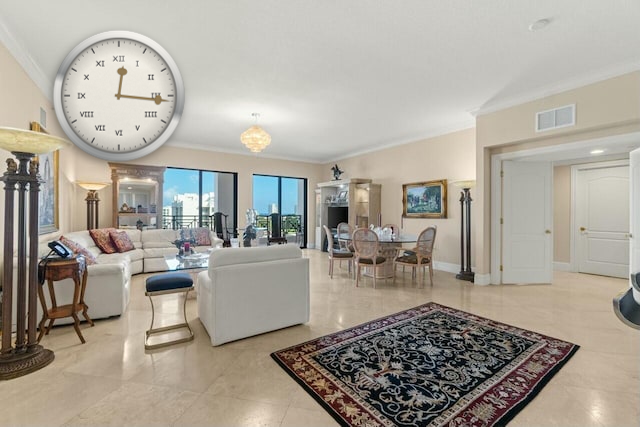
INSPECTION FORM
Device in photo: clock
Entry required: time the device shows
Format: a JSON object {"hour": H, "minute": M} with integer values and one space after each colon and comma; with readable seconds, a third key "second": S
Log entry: {"hour": 12, "minute": 16}
